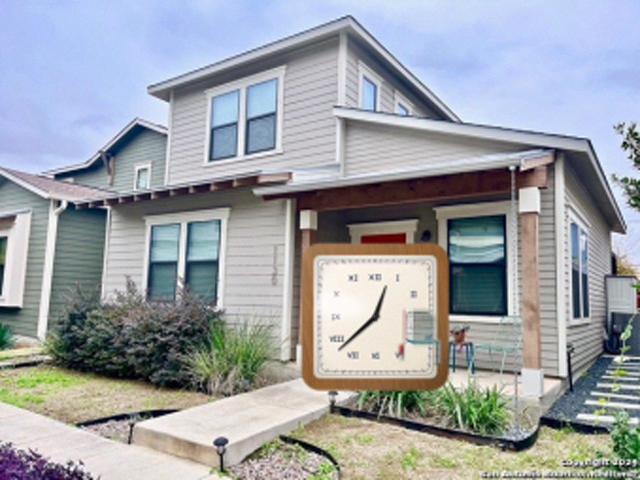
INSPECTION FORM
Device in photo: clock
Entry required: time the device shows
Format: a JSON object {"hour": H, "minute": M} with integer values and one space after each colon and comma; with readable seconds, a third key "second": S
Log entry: {"hour": 12, "minute": 38}
